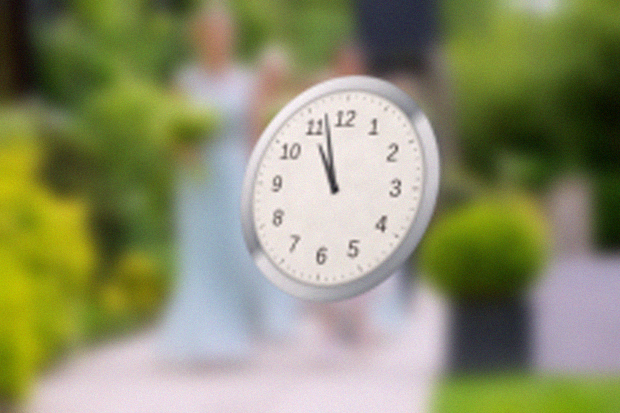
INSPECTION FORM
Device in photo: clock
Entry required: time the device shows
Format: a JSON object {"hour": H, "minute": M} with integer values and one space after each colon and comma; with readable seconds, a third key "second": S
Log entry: {"hour": 10, "minute": 57}
